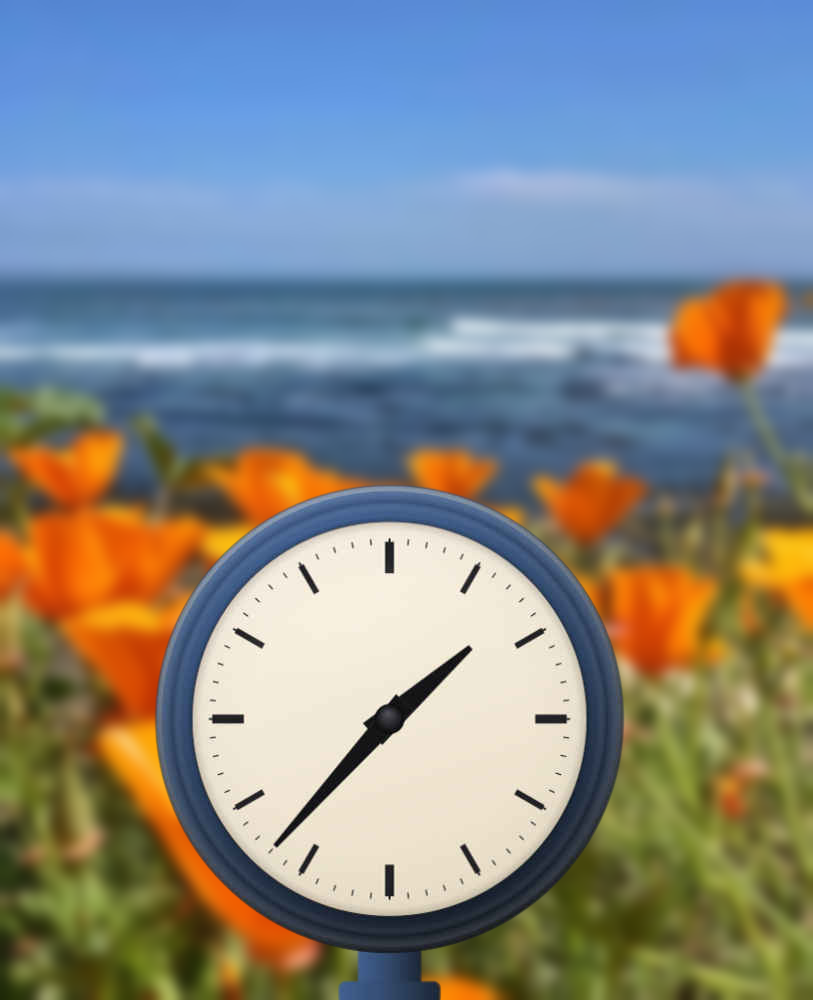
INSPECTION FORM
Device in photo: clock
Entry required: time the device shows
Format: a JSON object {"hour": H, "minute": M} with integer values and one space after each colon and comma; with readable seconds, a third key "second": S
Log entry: {"hour": 1, "minute": 37}
